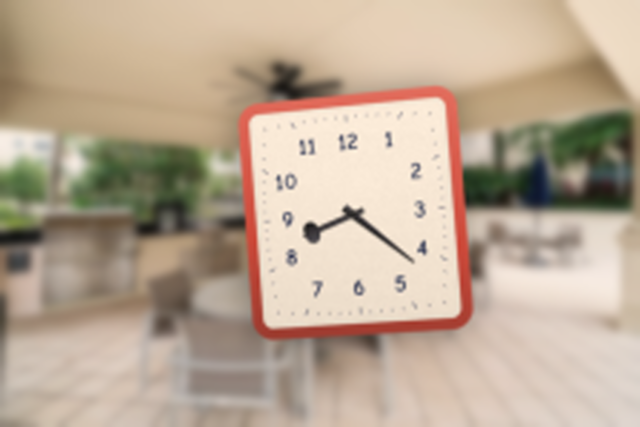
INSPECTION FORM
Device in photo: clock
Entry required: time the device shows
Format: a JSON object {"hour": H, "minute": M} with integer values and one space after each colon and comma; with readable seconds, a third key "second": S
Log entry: {"hour": 8, "minute": 22}
